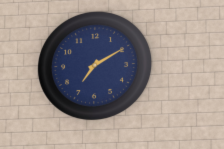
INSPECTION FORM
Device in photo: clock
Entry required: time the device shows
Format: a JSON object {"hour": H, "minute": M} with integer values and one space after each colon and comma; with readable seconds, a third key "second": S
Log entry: {"hour": 7, "minute": 10}
